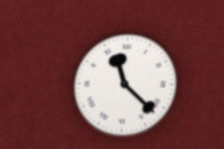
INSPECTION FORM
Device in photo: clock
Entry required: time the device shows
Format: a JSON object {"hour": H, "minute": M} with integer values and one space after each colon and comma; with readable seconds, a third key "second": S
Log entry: {"hour": 11, "minute": 22}
